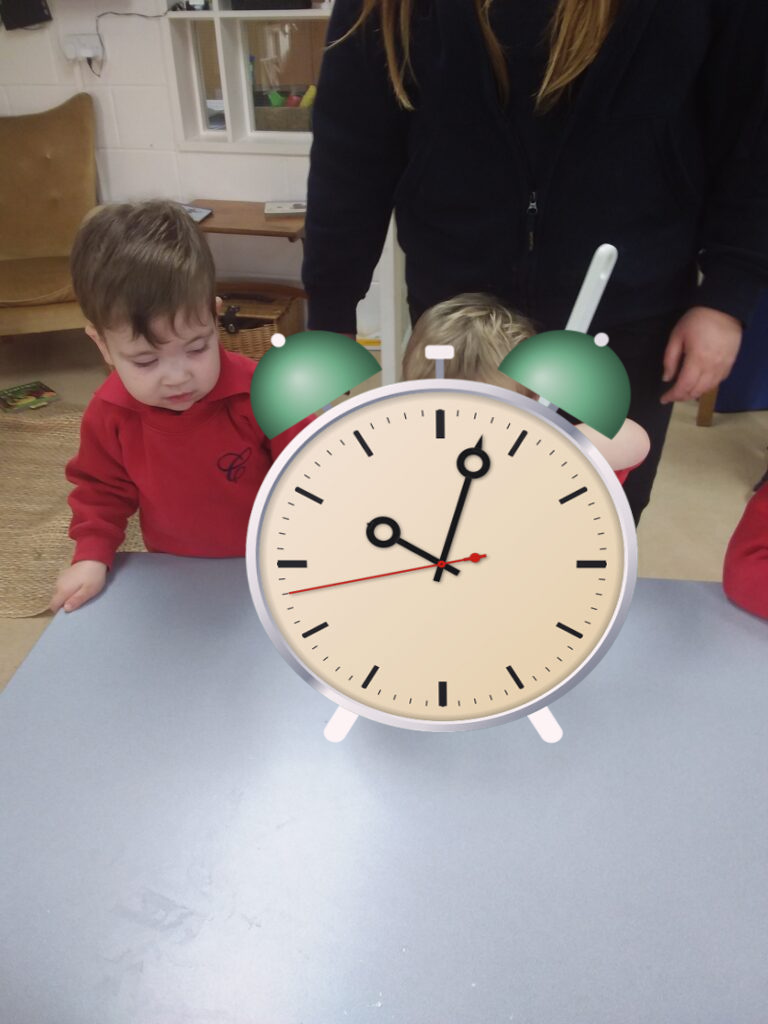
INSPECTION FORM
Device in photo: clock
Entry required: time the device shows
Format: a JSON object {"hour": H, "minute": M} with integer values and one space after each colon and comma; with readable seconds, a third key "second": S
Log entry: {"hour": 10, "minute": 2, "second": 43}
